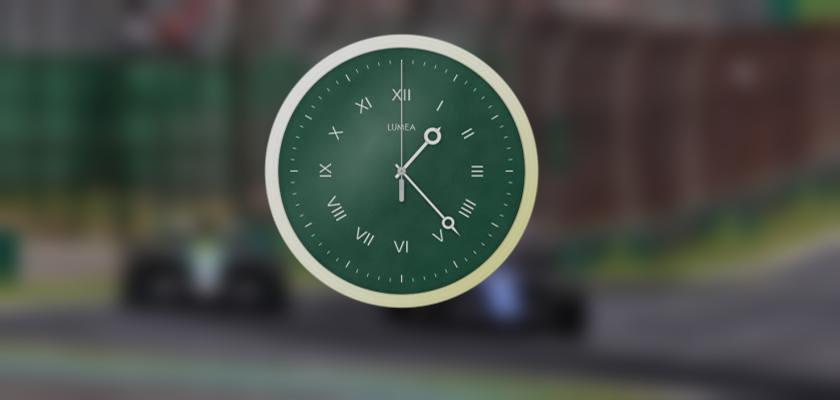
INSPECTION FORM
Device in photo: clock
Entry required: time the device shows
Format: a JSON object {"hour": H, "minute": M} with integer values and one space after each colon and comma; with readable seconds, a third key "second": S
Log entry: {"hour": 1, "minute": 23, "second": 0}
